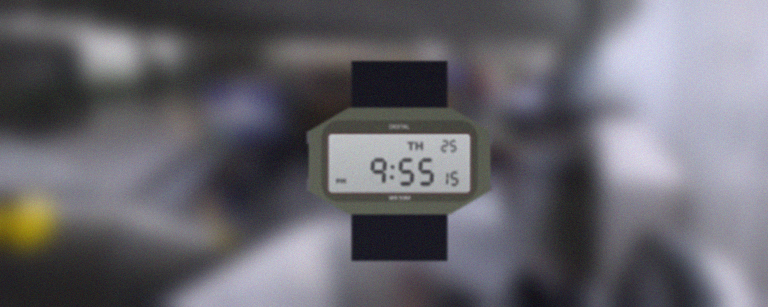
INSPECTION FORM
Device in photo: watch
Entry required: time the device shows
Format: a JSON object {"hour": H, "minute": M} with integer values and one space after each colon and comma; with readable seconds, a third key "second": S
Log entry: {"hour": 9, "minute": 55}
